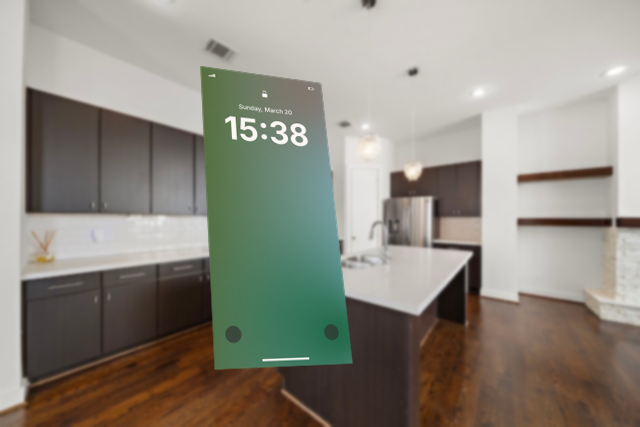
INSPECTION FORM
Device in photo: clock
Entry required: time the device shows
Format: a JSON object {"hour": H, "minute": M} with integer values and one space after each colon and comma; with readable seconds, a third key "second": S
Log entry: {"hour": 15, "minute": 38}
